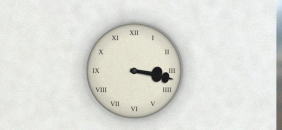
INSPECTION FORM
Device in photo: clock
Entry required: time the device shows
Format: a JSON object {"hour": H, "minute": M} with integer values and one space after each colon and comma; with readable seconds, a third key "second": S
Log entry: {"hour": 3, "minute": 17}
